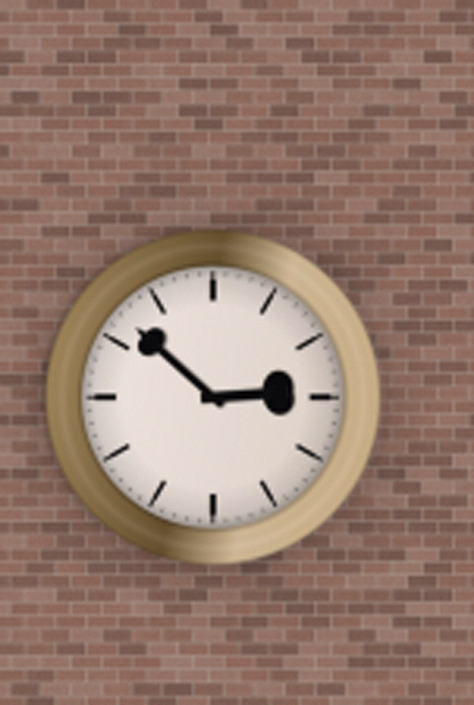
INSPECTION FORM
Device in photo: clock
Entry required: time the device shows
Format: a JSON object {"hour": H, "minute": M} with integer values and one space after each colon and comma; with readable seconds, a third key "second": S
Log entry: {"hour": 2, "minute": 52}
